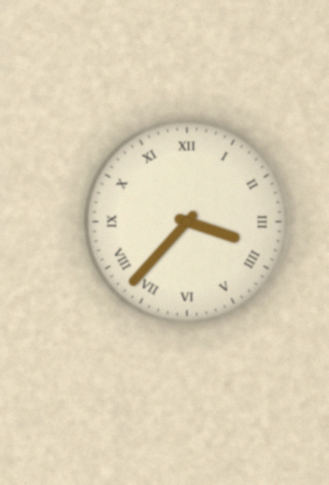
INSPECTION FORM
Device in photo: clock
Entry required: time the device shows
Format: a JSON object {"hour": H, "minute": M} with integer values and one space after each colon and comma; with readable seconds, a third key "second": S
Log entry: {"hour": 3, "minute": 37}
